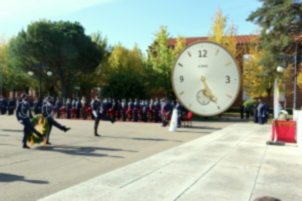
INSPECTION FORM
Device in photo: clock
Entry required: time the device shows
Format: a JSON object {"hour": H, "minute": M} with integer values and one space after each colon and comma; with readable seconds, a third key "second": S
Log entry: {"hour": 5, "minute": 25}
